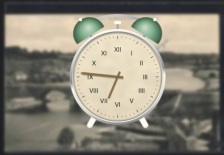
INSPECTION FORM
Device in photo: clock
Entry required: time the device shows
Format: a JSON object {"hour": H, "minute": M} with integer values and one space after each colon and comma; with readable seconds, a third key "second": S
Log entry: {"hour": 6, "minute": 46}
